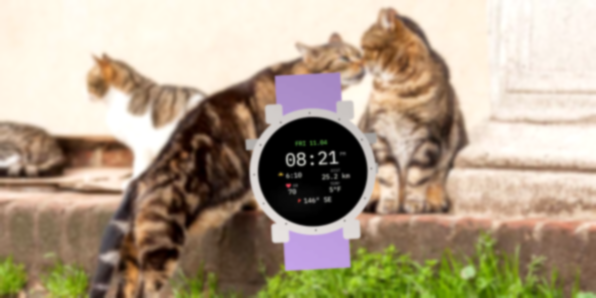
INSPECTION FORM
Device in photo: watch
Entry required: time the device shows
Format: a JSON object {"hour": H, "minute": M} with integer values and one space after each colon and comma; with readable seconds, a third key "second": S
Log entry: {"hour": 8, "minute": 21}
